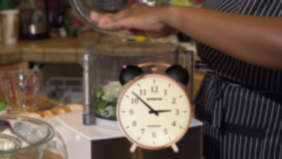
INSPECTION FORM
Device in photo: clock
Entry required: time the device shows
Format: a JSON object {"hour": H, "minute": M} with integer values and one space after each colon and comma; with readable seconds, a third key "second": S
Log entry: {"hour": 2, "minute": 52}
